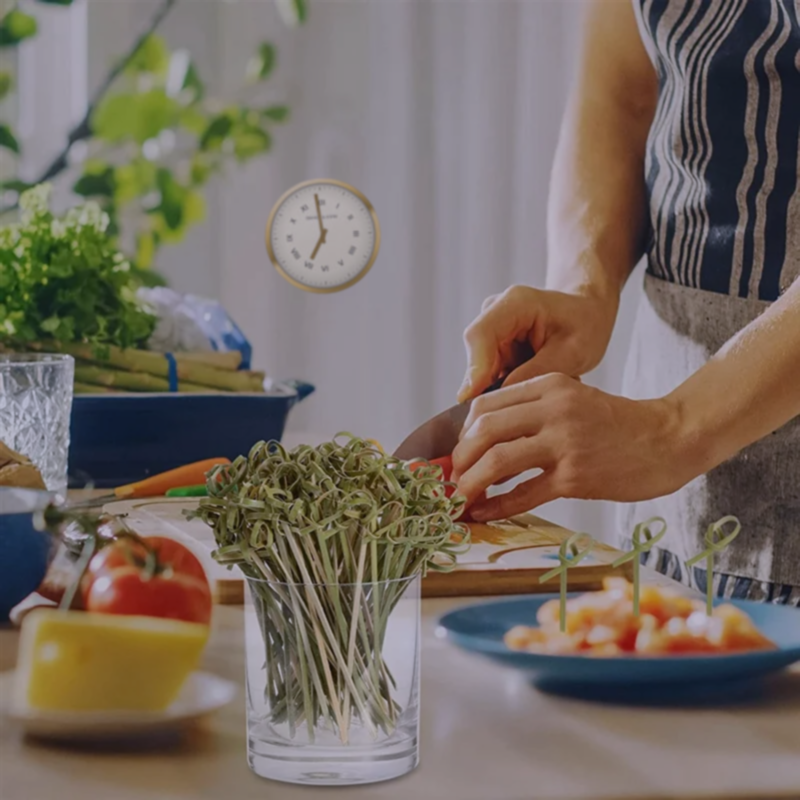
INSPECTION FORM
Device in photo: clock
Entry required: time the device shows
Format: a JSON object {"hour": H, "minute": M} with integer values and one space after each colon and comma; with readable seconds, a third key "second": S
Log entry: {"hour": 6, "minute": 59}
